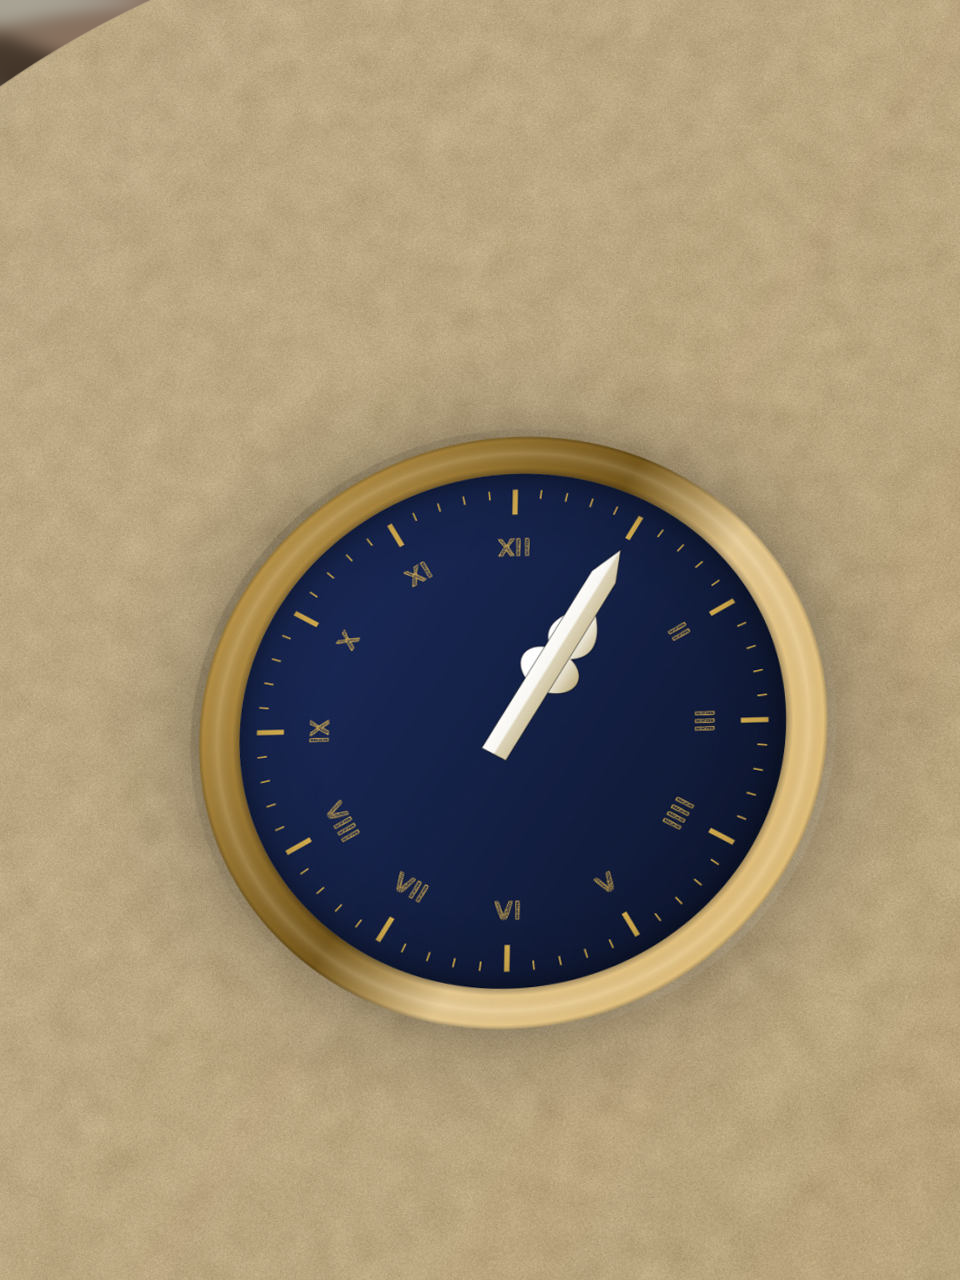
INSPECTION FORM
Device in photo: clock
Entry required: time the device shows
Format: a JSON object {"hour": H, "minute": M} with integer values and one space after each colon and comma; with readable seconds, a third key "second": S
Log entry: {"hour": 1, "minute": 5}
